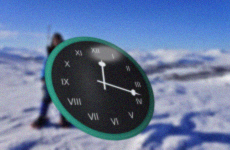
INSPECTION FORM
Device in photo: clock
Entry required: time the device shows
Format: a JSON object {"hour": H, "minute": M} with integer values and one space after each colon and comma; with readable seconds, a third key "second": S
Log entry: {"hour": 12, "minute": 18}
